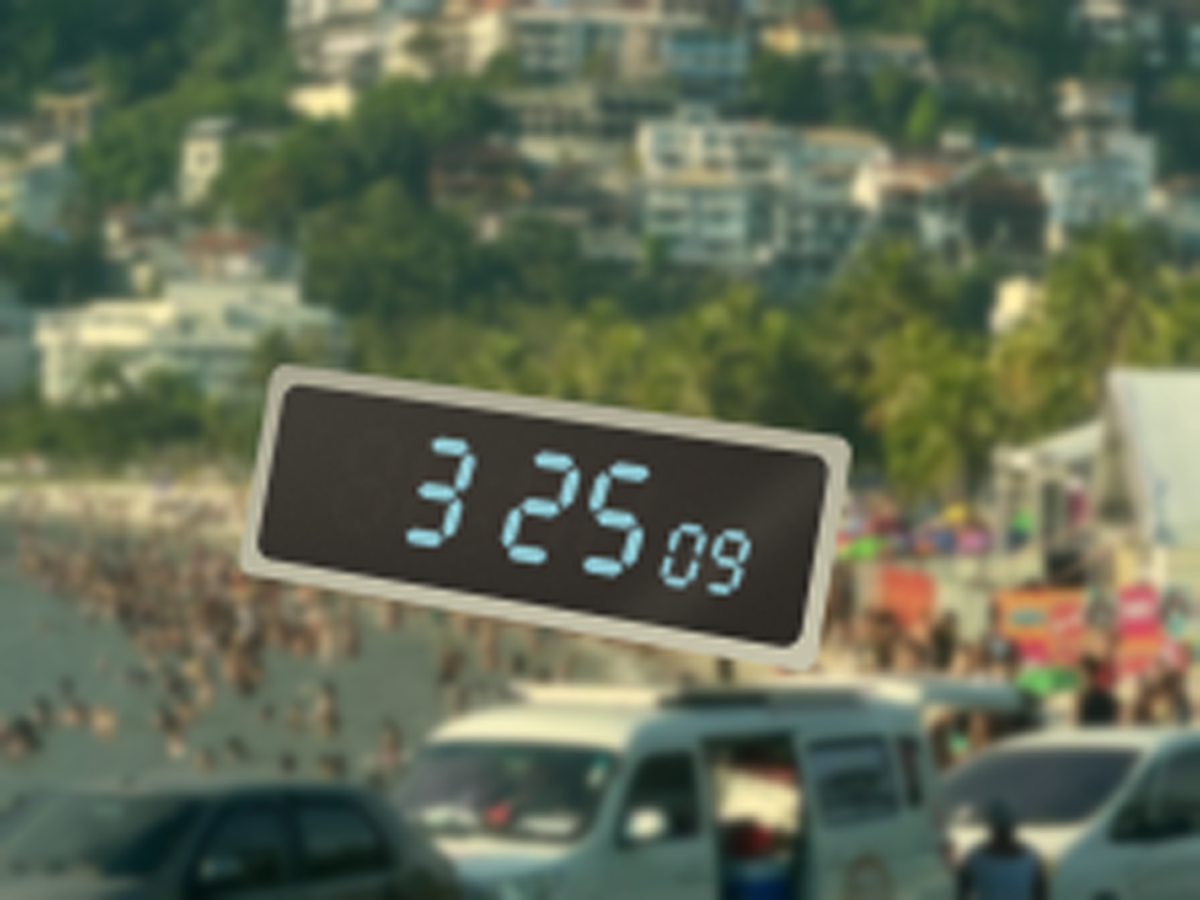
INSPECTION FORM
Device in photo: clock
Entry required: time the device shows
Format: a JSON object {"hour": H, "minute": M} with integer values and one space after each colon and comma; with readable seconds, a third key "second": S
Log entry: {"hour": 3, "minute": 25, "second": 9}
